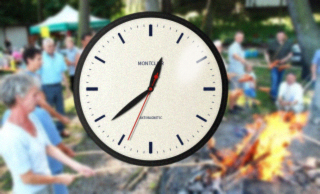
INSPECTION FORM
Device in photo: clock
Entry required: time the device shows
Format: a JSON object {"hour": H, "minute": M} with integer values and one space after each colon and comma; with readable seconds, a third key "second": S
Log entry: {"hour": 12, "minute": 38, "second": 34}
